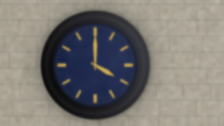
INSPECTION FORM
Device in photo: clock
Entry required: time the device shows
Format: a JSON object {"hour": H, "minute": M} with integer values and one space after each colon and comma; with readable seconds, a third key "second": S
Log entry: {"hour": 4, "minute": 0}
